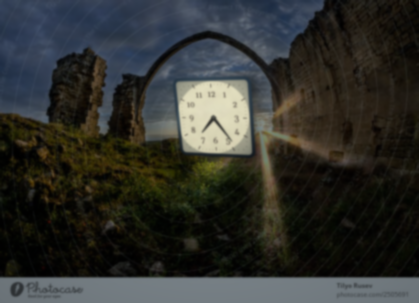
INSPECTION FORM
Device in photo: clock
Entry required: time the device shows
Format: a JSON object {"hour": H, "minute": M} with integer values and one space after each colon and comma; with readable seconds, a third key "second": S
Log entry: {"hour": 7, "minute": 24}
